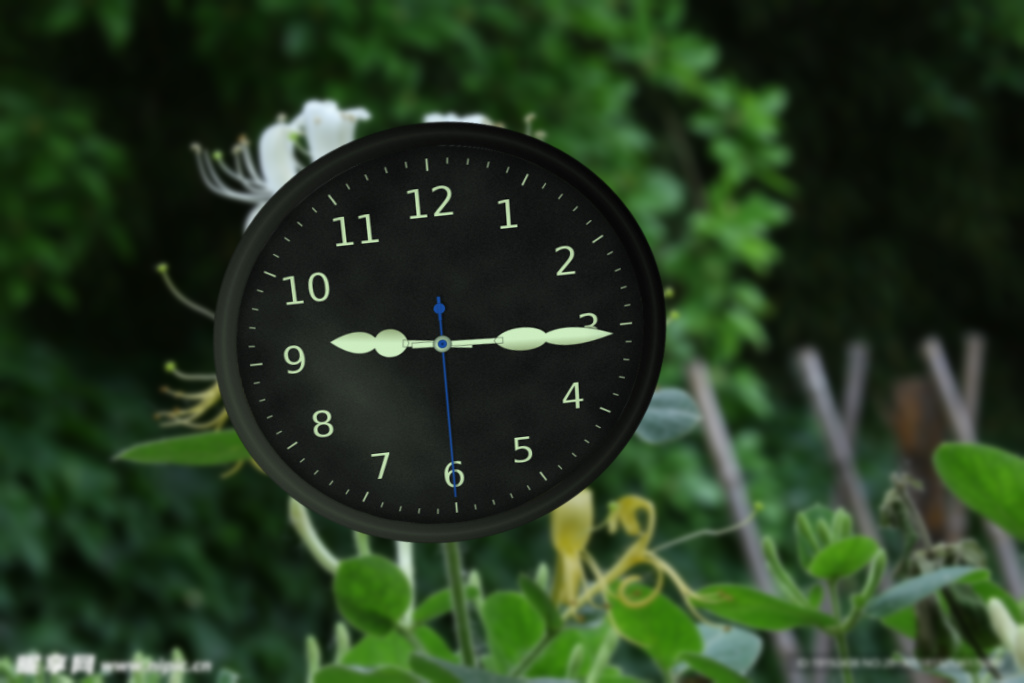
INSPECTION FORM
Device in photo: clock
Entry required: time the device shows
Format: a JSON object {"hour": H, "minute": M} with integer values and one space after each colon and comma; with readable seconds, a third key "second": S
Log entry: {"hour": 9, "minute": 15, "second": 30}
